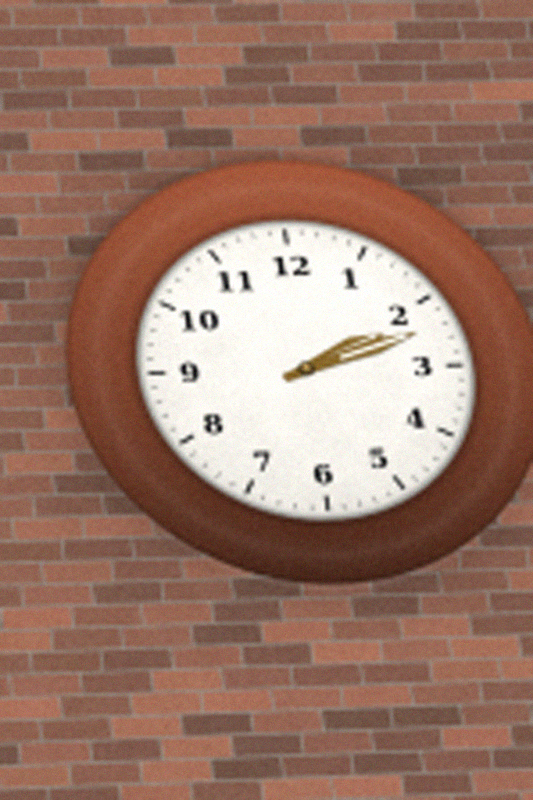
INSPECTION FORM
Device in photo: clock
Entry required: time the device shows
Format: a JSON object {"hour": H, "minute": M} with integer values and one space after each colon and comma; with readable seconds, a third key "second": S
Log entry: {"hour": 2, "minute": 12}
